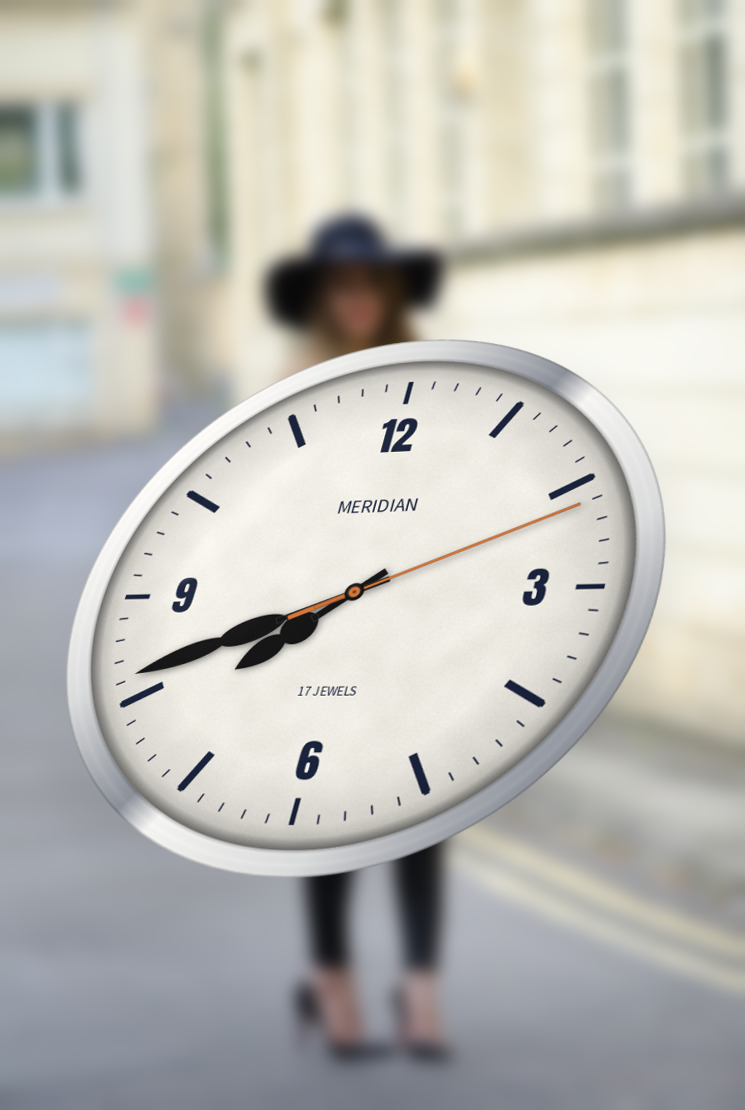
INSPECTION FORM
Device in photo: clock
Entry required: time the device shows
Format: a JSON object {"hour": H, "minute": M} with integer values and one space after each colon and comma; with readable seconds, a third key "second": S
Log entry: {"hour": 7, "minute": 41, "second": 11}
